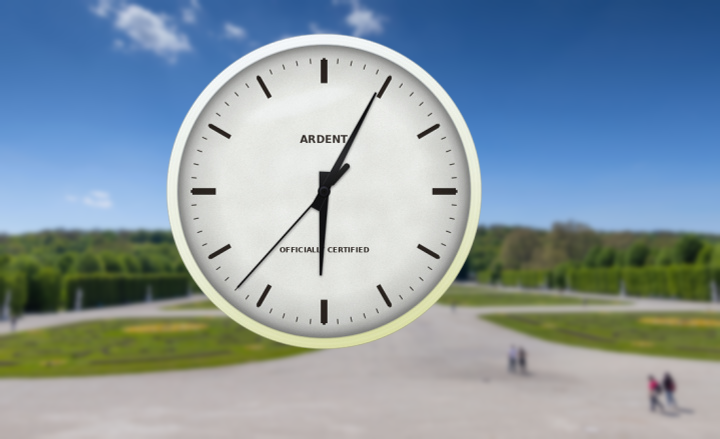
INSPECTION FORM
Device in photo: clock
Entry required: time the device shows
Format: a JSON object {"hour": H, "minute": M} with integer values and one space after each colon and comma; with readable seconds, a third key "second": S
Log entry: {"hour": 6, "minute": 4, "second": 37}
